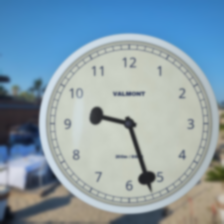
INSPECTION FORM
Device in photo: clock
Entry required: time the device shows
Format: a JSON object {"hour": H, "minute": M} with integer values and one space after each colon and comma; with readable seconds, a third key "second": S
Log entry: {"hour": 9, "minute": 27}
